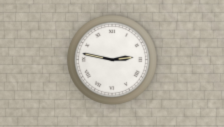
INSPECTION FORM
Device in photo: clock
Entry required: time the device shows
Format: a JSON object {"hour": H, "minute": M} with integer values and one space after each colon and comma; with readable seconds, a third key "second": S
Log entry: {"hour": 2, "minute": 47}
